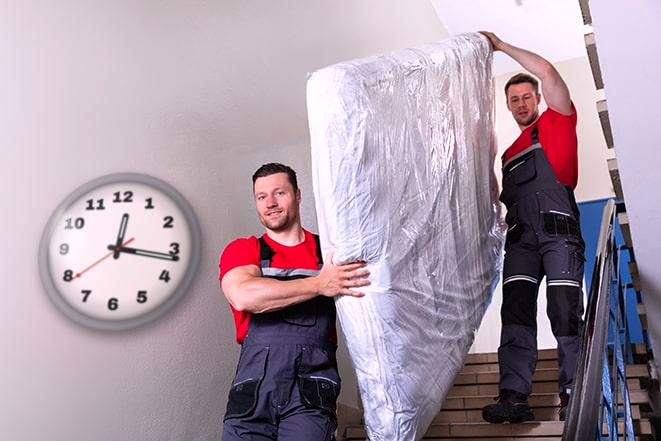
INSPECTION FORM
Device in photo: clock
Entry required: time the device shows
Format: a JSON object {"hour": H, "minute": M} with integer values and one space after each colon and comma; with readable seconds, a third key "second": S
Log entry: {"hour": 12, "minute": 16, "second": 39}
